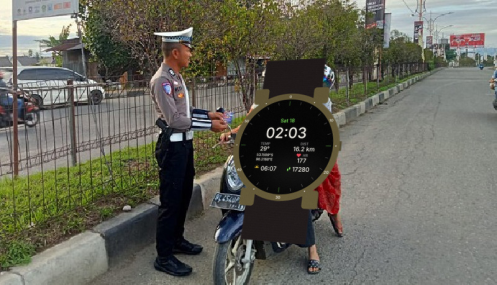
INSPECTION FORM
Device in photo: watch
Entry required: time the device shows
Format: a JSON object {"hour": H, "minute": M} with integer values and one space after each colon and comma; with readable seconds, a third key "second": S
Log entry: {"hour": 2, "minute": 3}
